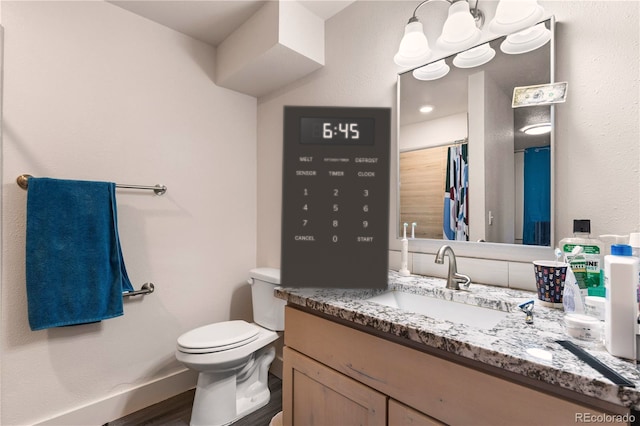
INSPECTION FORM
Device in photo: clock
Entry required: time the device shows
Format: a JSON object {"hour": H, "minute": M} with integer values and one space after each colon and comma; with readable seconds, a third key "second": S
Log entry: {"hour": 6, "minute": 45}
